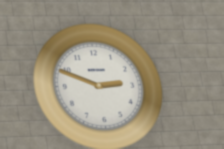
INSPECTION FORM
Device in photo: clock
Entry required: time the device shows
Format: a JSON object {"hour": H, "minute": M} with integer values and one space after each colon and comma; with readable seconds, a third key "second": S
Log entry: {"hour": 2, "minute": 49}
